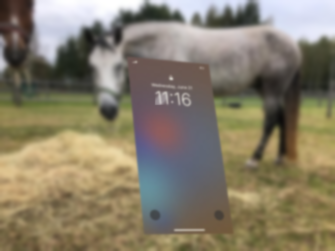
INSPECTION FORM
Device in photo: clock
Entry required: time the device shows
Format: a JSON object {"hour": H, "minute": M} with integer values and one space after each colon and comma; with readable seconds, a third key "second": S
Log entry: {"hour": 11, "minute": 16}
